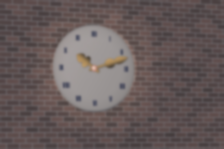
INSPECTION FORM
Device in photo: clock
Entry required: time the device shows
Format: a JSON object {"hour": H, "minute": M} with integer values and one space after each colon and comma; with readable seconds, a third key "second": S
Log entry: {"hour": 10, "minute": 12}
